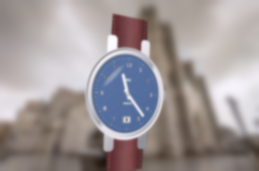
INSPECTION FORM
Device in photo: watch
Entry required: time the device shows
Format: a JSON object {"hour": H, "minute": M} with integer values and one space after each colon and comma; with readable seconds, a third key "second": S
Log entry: {"hour": 11, "minute": 23}
